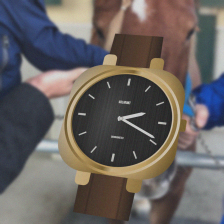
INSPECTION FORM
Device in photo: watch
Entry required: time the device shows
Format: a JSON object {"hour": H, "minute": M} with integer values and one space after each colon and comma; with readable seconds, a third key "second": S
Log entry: {"hour": 2, "minute": 19}
